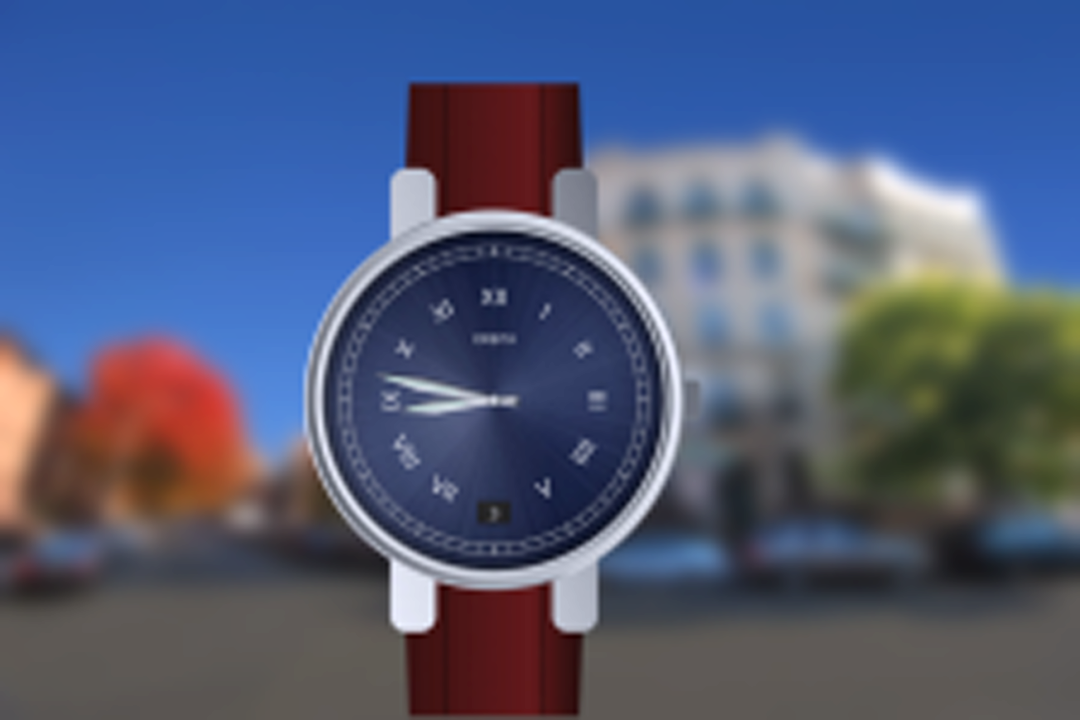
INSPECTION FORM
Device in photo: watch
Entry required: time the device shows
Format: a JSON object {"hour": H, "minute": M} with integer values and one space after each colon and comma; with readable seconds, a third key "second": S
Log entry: {"hour": 8, "minute": 47}
